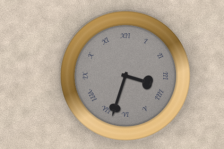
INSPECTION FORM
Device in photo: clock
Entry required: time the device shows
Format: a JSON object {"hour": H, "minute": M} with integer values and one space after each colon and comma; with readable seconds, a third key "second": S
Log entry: {"hour": 3, "minute": 33}
